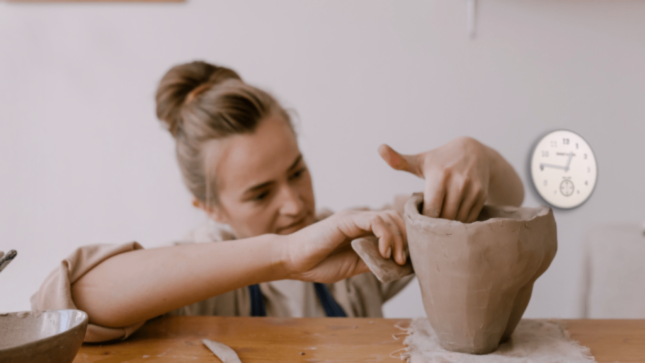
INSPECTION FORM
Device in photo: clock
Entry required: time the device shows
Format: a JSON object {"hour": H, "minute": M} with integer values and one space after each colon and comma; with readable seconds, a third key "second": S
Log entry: {"hour": 12, "minute": 46}
